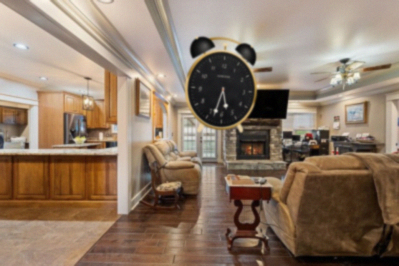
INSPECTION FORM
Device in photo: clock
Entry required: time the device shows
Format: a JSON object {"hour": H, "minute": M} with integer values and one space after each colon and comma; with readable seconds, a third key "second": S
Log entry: {"hour": 5, "minute": 33}
